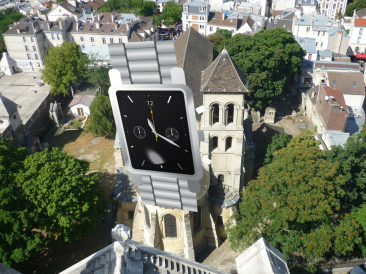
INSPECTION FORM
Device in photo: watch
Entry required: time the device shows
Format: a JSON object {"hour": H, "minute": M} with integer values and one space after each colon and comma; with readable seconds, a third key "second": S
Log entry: {"hour": 11, "minute": 20}
